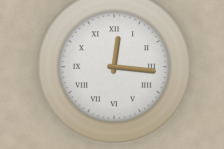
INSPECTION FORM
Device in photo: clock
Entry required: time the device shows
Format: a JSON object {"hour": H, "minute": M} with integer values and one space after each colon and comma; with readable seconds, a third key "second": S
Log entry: {"hour": 12, "minute": 16}
